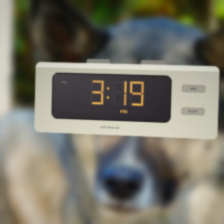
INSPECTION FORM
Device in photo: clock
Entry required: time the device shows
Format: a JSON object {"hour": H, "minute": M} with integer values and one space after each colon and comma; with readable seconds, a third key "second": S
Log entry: {"hour": 3, "minute": 19}
